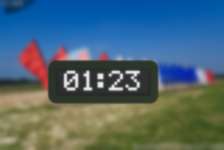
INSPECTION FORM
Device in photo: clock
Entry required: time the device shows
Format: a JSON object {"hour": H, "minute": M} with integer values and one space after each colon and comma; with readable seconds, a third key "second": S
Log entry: {"hour": 1, "minute": 23}
